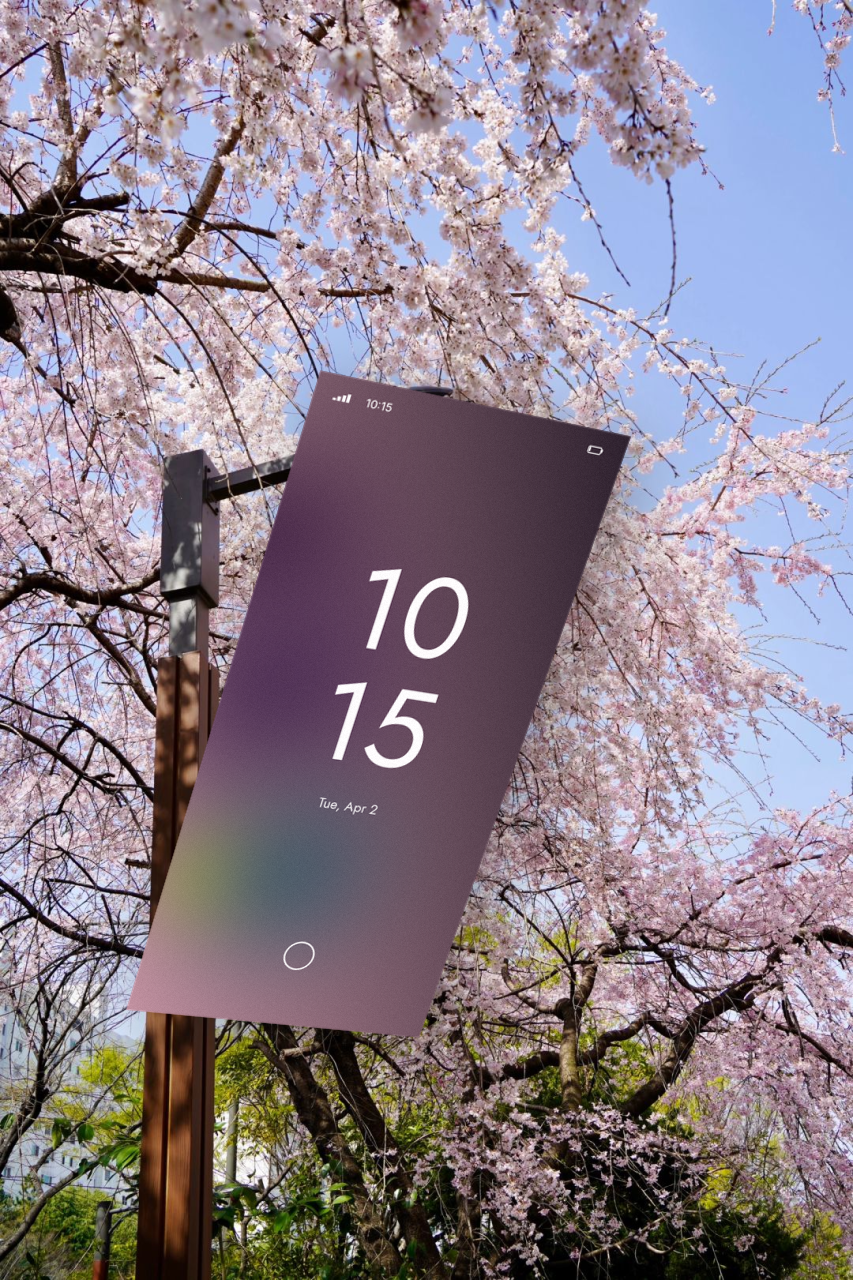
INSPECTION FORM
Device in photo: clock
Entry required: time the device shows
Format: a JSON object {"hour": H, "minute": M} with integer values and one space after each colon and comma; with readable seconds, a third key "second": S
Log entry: {"hour": 10, "minute": 15}
